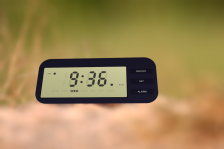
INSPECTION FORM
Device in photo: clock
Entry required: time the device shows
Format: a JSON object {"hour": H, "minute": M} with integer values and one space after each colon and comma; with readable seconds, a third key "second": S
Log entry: {"hour": 9, "minute": 36}
